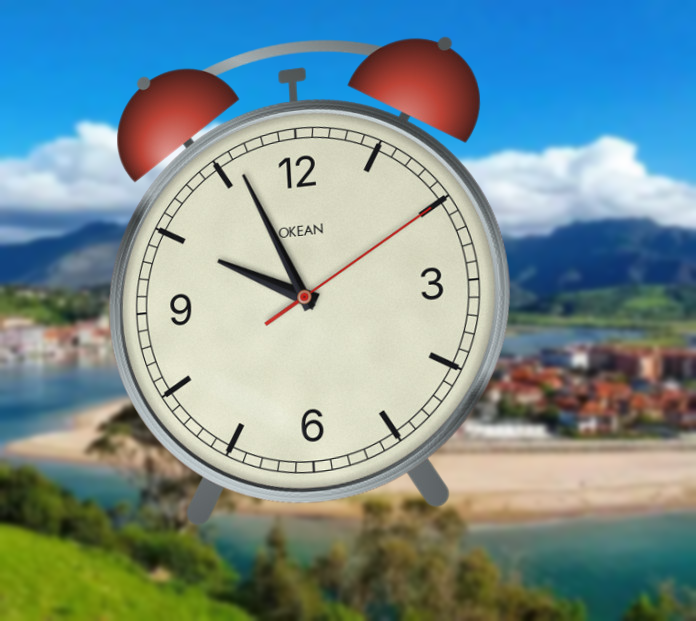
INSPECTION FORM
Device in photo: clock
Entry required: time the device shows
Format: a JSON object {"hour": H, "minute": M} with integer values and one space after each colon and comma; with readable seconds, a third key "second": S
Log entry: {"hour": 9, "minute": 56, "second": 10}
